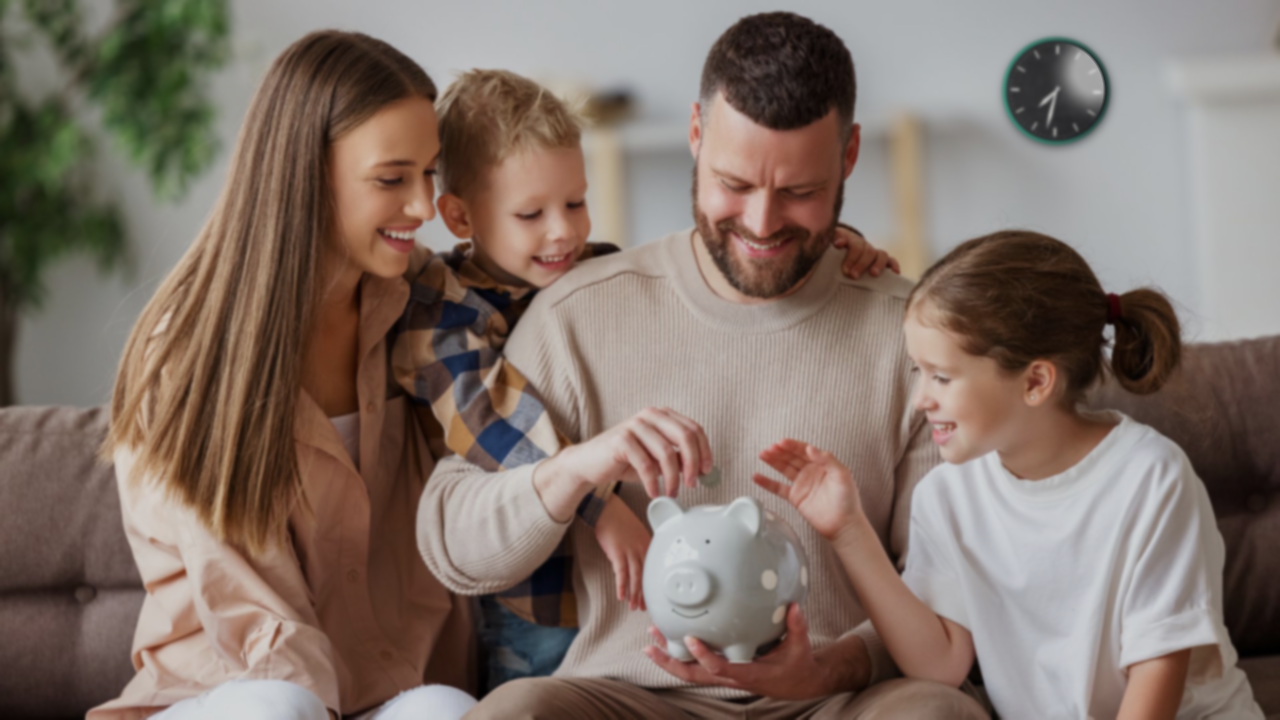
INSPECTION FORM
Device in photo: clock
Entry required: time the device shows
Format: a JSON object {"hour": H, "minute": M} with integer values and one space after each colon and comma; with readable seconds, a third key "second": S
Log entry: {"hour": 7, "minute": 32}
